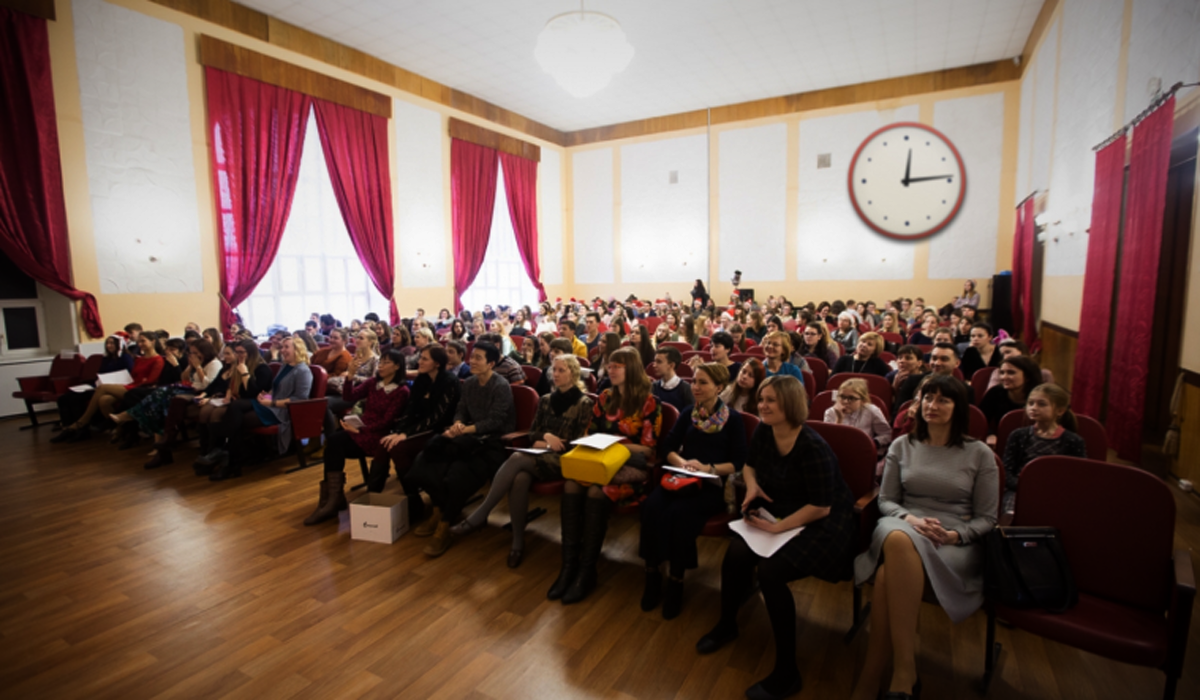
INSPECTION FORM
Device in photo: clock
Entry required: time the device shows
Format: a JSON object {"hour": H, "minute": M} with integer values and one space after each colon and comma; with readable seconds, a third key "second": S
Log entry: {"hour": 12, "minute": 14}
